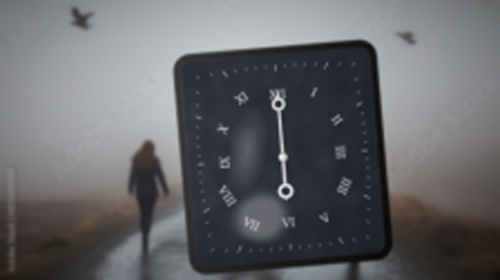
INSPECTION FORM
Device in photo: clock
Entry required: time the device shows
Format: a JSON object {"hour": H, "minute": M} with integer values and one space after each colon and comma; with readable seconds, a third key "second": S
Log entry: {"hour": 6, "minute": 0}
